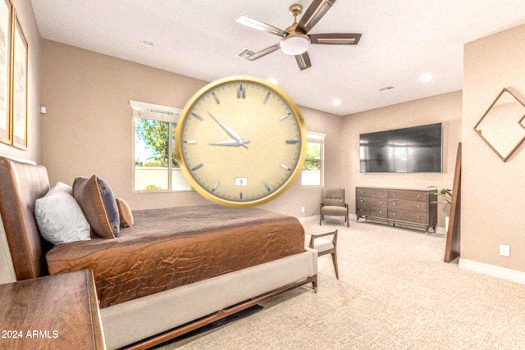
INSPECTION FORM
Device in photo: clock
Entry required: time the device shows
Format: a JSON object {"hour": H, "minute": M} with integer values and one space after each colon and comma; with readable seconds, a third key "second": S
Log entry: {"hour": 8, "minute": 52}
